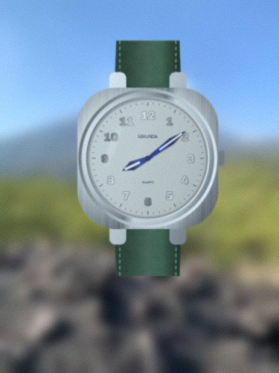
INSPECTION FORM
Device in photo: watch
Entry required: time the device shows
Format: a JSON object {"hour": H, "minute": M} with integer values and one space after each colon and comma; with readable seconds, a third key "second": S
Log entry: {"hour": 8, "minute": 9}
